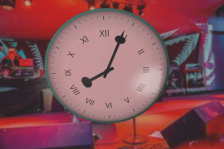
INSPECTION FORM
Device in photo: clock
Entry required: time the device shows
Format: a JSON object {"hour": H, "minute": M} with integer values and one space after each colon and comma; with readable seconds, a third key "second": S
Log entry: {"hour": 8, "minute": 4}
